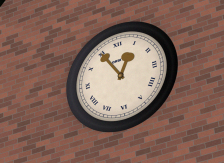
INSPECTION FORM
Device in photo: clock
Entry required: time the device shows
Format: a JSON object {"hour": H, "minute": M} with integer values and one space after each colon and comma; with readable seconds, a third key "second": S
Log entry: {"hour": 12, "minute": 55}
